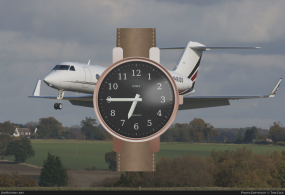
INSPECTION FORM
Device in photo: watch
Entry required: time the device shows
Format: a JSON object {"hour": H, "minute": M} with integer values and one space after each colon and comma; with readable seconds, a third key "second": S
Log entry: {"hour": 6, "minute": 45}
